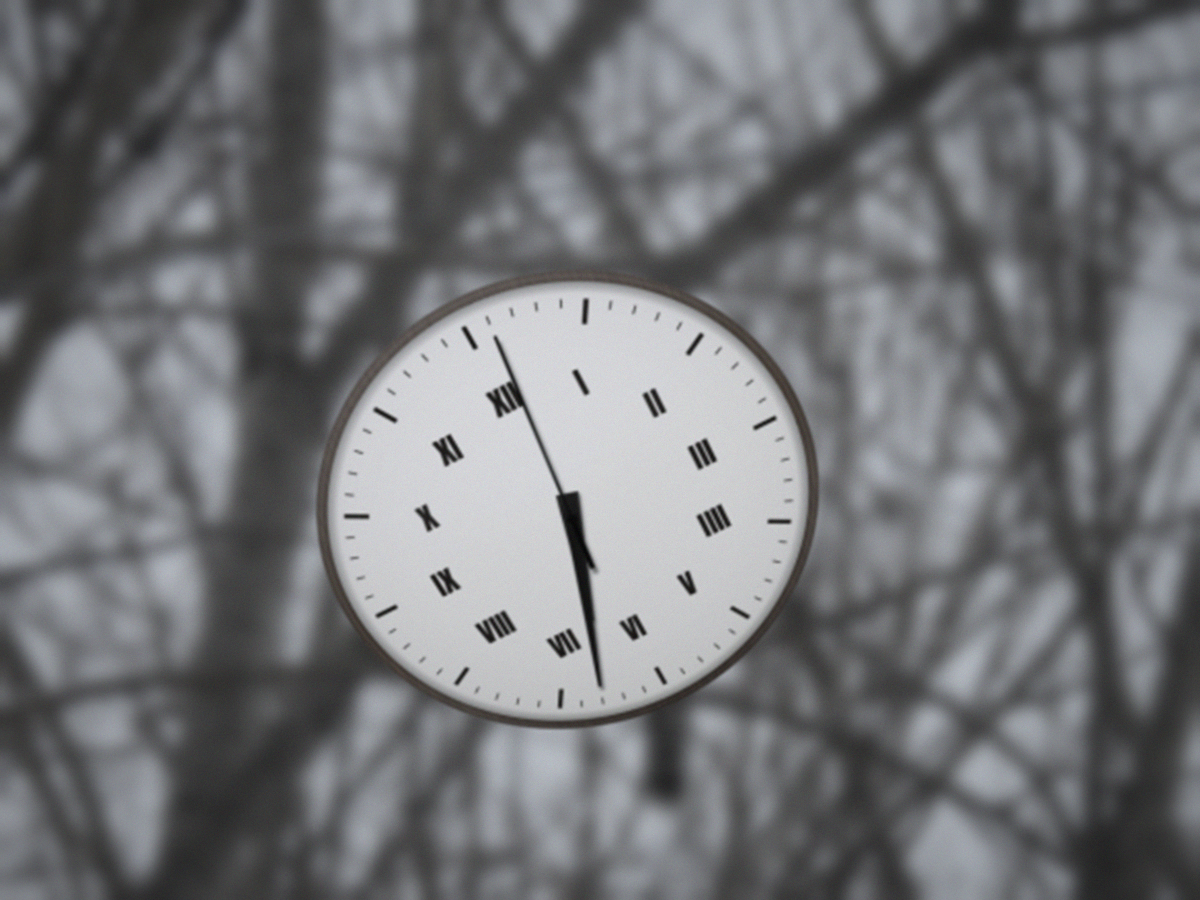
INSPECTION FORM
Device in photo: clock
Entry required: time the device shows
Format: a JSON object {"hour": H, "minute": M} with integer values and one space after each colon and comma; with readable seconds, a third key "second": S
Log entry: {"hour": 6, "minute": 33, "second": 1}
